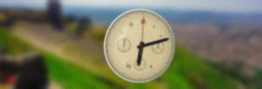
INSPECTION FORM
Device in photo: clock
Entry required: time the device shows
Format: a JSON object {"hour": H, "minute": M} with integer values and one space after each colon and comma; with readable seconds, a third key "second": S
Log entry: {"hour": 6, "minute": 12}
